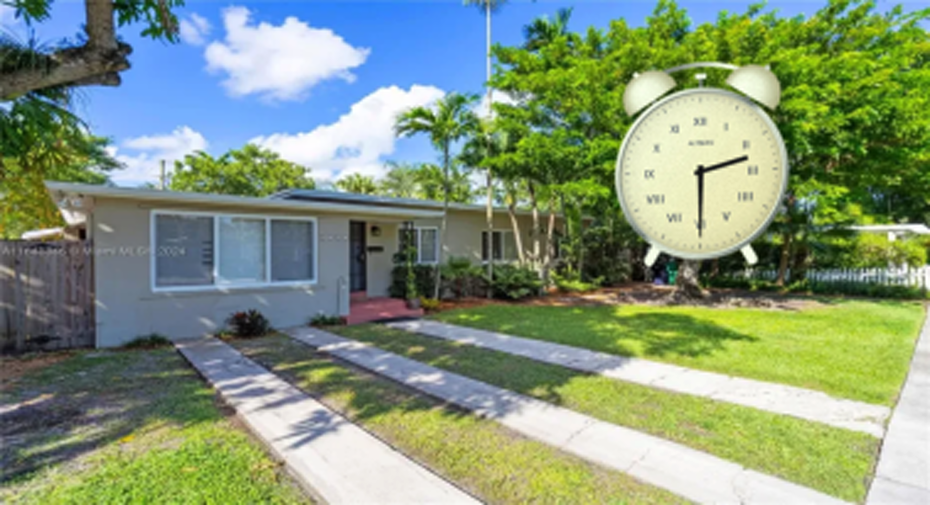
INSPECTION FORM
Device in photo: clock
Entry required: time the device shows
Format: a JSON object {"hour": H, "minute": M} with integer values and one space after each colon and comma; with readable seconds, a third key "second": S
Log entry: {"hour": 2, "minute": 30}
